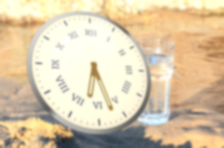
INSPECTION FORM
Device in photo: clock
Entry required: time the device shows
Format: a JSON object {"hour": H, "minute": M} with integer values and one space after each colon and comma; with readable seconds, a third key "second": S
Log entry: {"hour": 6, "minute": 27}
